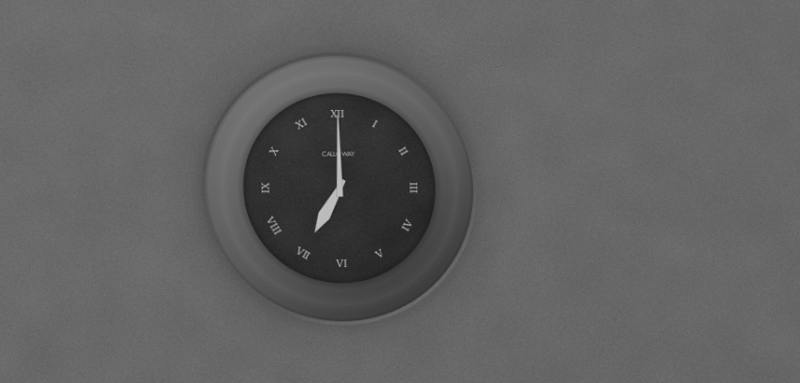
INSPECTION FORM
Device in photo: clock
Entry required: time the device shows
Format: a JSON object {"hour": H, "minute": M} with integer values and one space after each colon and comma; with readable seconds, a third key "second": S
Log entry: {"hour": 7, "minute": 0}
